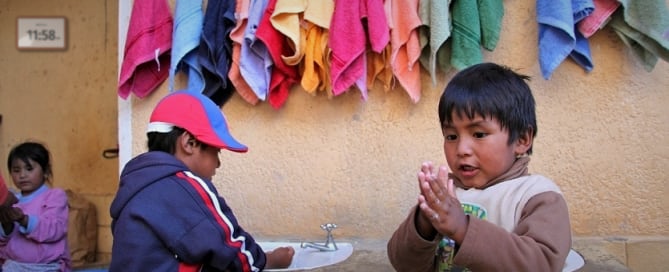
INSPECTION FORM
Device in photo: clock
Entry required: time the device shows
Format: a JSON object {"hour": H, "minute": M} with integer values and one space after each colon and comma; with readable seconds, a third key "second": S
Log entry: {"hour": 11, "minute": 58}
